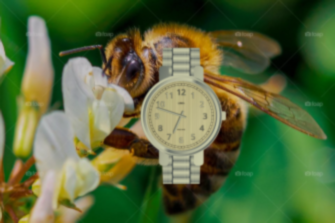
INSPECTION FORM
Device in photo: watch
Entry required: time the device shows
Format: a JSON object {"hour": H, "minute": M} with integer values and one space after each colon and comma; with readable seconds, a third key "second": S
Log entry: {"hour": 6, "minute": 48}
